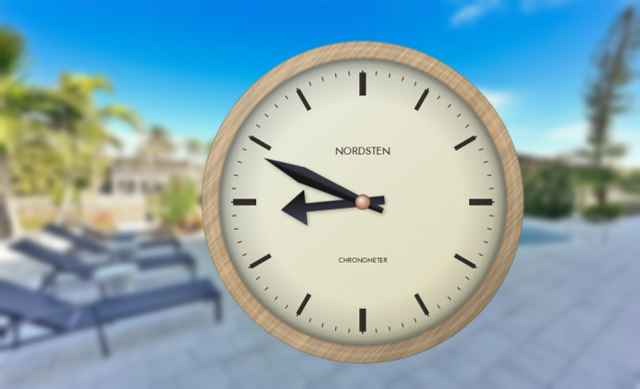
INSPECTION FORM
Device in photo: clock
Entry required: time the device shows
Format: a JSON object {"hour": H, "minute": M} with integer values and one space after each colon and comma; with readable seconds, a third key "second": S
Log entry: {"hour": 8, "minute": 49}
